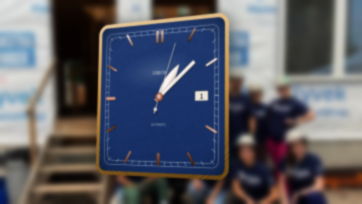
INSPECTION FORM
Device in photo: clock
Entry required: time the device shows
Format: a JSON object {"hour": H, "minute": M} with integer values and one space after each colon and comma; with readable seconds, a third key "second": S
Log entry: {"hour": 1, "minute": 8, "second": 3}
